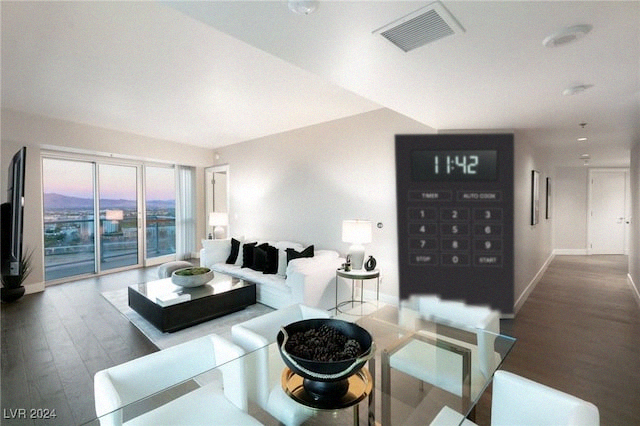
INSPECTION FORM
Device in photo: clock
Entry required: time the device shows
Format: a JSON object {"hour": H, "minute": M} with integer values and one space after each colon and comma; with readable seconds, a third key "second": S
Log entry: {"hour": 11, "minute": 42}
